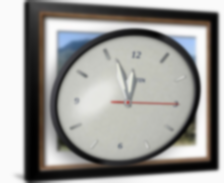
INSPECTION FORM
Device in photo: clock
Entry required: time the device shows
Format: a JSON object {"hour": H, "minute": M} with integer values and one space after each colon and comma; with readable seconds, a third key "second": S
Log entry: {"hour": 11, "minute": 56, "second": 15}
